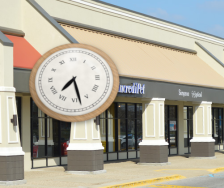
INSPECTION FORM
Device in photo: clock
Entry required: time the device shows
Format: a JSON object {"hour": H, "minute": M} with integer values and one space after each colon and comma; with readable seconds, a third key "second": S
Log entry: {"hour": 7, "minute": 28}
